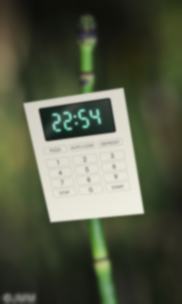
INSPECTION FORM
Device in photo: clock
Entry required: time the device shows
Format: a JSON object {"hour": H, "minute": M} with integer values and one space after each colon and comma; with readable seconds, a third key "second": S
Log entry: {"hour": 22, "minute": 54}
